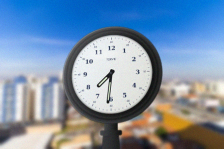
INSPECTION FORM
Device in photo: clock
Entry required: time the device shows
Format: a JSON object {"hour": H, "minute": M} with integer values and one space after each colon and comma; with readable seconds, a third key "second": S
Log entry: {"hour": 7, "minute": 31}
